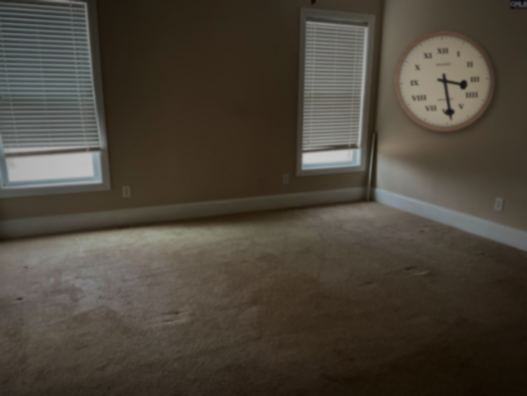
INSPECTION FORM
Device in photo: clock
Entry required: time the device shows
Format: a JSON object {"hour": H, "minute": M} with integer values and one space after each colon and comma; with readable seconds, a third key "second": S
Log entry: {"hour": 3, "minute": 29}
